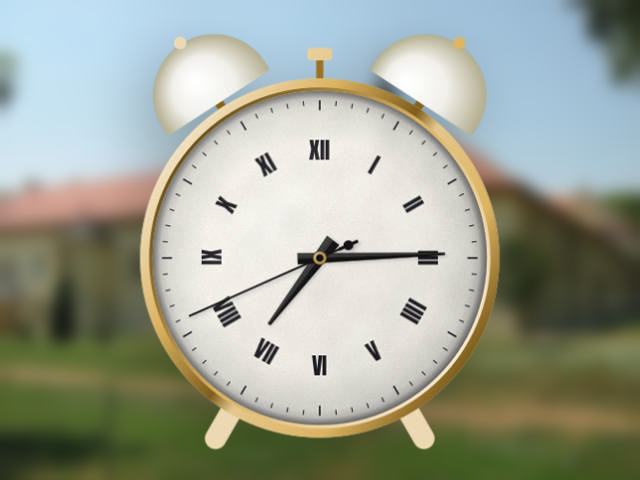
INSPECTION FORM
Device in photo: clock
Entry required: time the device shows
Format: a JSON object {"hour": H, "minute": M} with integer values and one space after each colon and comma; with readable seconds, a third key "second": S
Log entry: {"hour": 7, "minute": 14, "second": 41}
